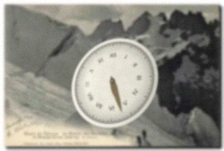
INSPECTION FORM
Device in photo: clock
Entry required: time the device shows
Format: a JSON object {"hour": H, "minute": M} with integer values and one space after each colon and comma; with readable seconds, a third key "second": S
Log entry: {"hour": 5, "minute": 27}
